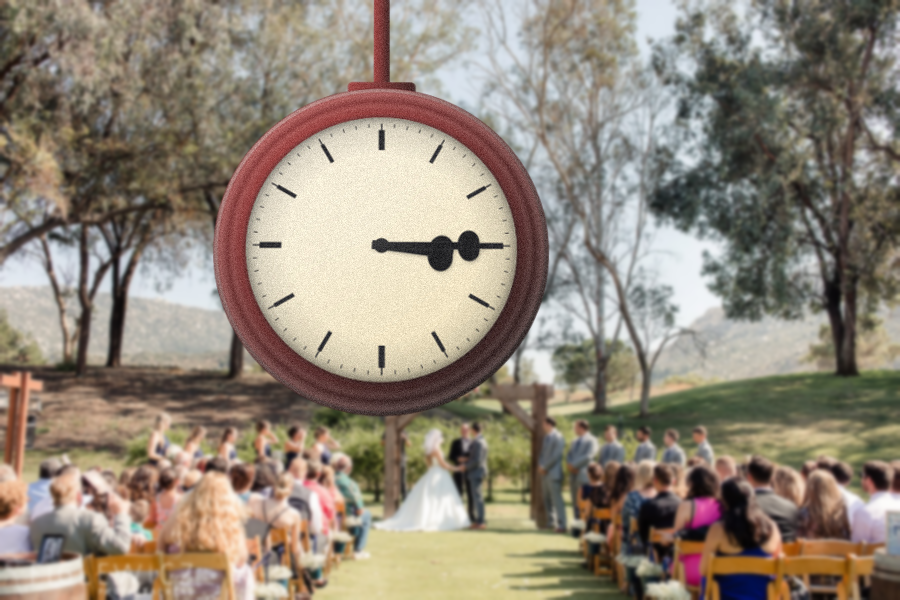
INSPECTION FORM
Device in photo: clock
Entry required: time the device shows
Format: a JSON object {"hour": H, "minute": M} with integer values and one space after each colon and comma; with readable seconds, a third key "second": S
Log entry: {"hour": 3, "minute": 15}
